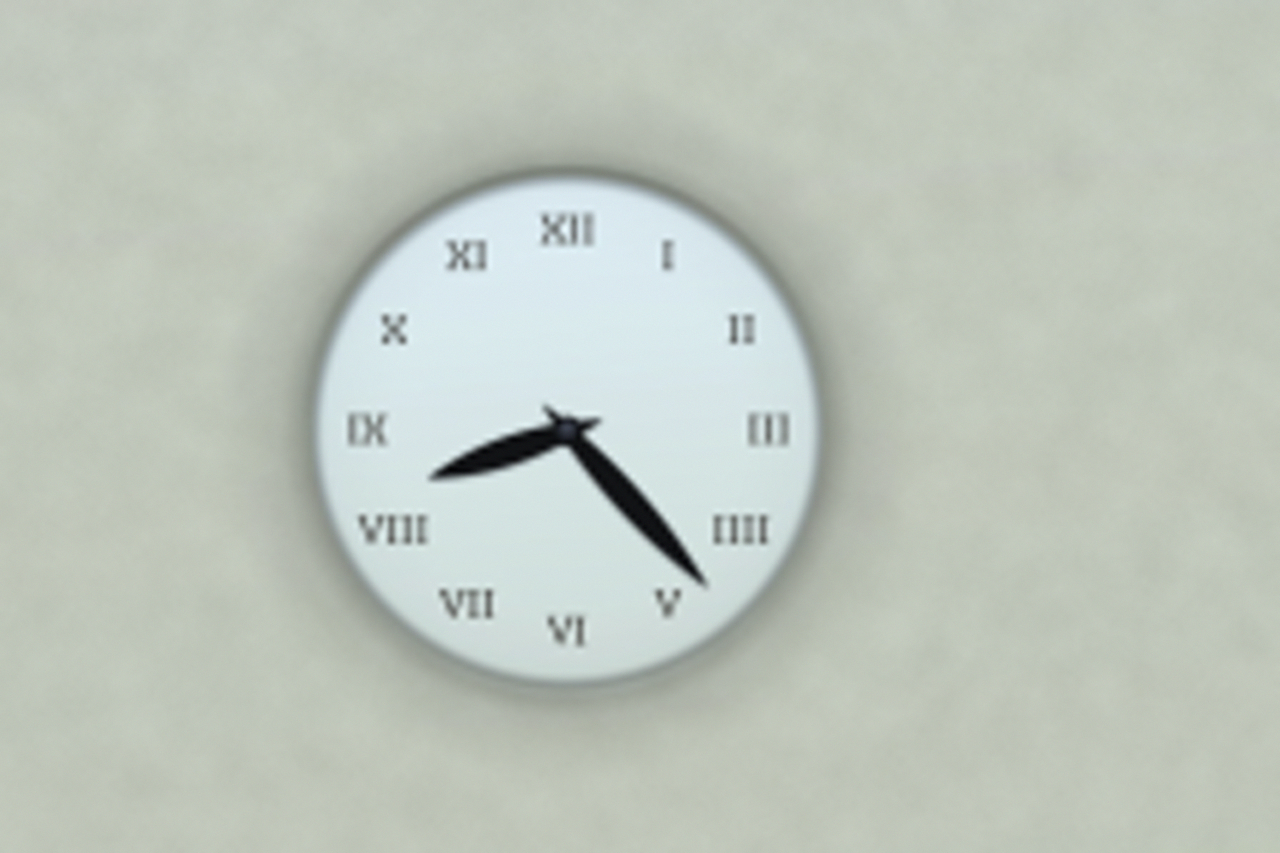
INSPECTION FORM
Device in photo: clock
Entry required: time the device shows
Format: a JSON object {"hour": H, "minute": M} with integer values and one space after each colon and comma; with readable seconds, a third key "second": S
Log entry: {"hour": 8, "minute": 23}
